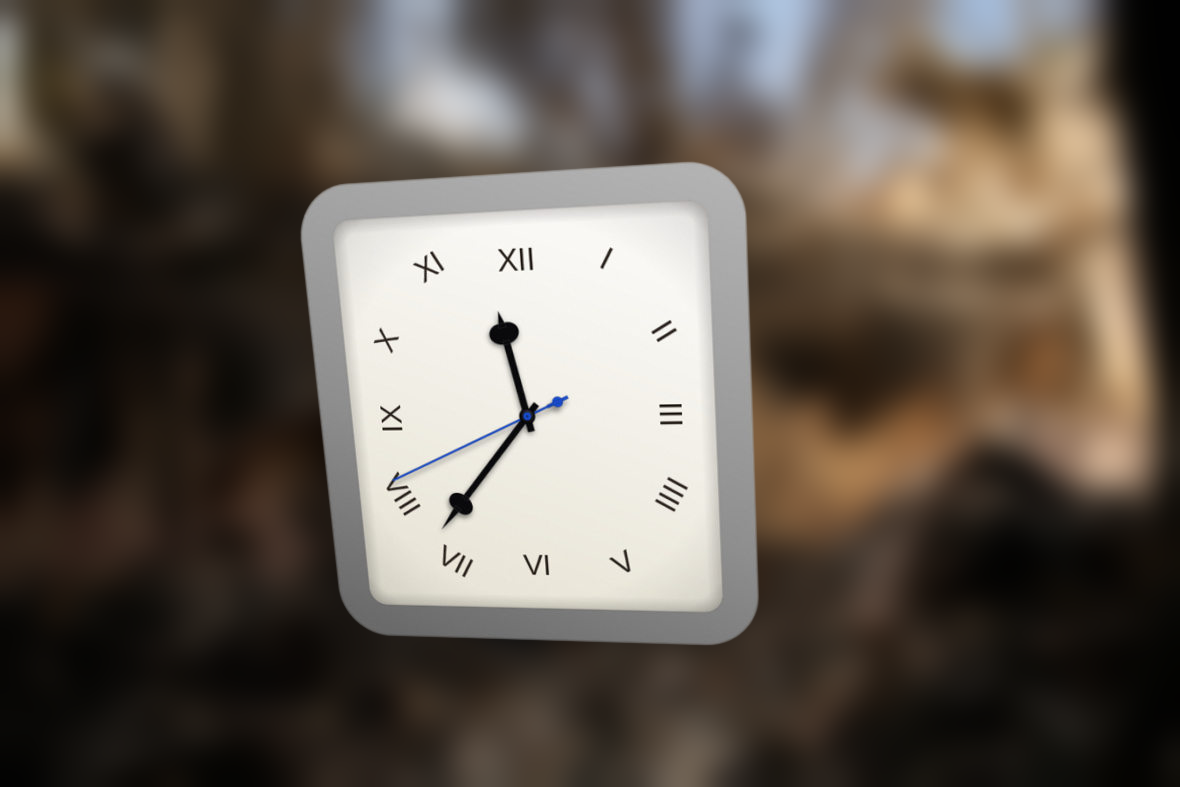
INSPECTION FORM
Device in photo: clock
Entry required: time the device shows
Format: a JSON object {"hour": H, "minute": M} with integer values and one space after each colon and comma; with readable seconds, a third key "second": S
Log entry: {"hour": 11, "minute": 36, "second": 41}
